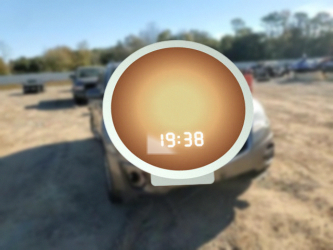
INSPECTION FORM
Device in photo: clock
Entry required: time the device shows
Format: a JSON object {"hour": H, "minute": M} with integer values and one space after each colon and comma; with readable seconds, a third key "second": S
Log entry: {"hour": 19, "minute": 38}
